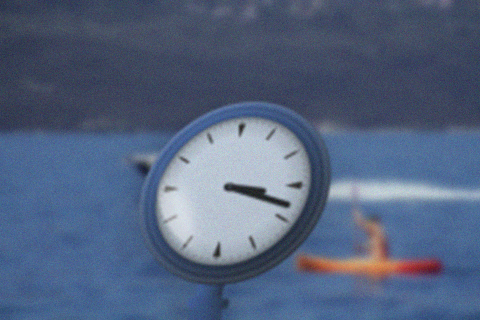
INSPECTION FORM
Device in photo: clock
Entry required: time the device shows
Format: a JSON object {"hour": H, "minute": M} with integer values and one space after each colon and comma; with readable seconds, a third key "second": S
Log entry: {"hour": 3, "minute": 18}
